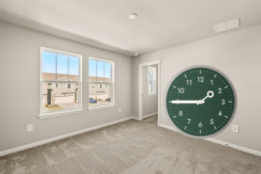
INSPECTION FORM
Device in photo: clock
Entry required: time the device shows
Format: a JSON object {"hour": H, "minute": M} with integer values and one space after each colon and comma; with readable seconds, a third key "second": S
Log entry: {"hour": 1, "minute": 45}
